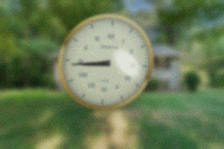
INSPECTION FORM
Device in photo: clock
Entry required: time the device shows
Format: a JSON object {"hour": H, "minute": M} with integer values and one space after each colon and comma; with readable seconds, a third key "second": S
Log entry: {"hour": 8, "minute": 44}
